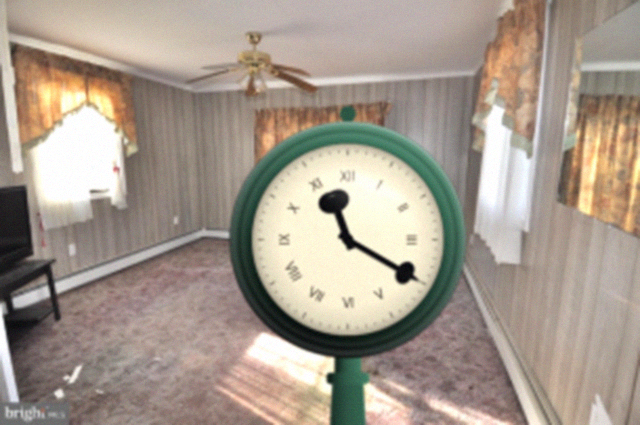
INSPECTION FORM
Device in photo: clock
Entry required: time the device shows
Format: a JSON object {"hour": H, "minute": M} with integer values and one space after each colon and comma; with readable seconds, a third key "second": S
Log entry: {"hour": 11, "minute": 20}
